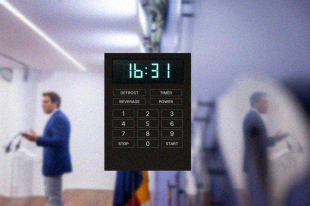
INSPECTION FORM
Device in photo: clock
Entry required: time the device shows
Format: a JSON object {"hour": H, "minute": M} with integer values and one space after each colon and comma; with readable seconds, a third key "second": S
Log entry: {"hour": 16, "minute": 31}
